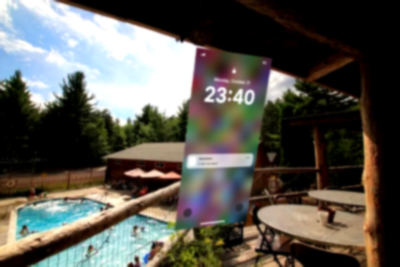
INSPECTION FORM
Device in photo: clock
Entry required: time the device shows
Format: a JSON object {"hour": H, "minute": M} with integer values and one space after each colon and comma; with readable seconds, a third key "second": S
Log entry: {"hour": 23, "minute": 40}
